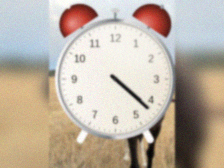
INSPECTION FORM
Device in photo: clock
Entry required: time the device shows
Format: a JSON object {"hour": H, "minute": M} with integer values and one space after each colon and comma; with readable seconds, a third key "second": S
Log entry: {"hour": 4, "minute": 22}
